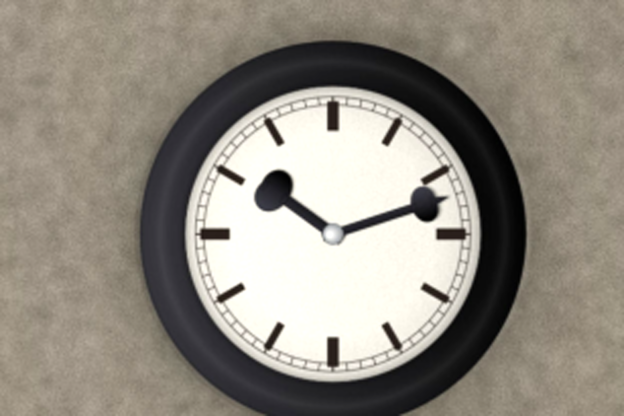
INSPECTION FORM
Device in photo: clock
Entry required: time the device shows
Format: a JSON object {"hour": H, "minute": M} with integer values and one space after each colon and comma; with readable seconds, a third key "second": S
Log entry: {"hour": 10, "minute": 12}
